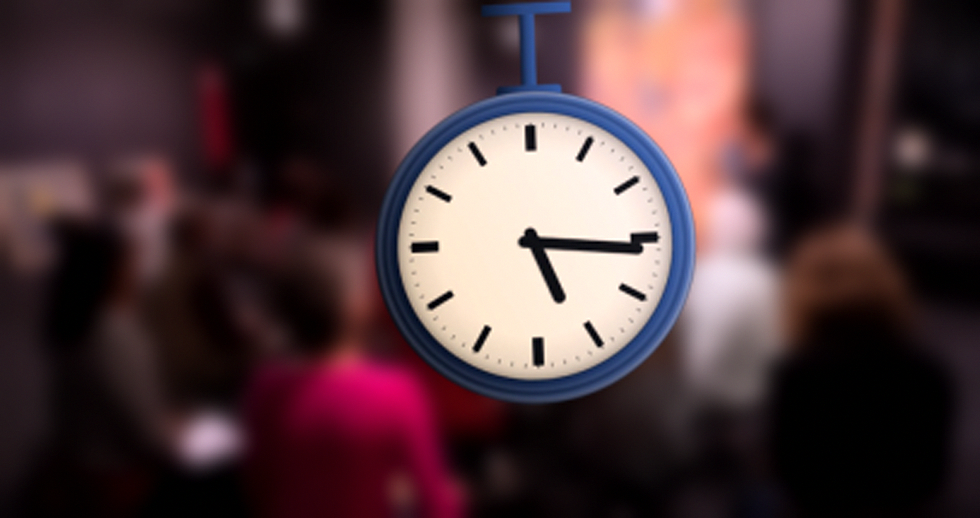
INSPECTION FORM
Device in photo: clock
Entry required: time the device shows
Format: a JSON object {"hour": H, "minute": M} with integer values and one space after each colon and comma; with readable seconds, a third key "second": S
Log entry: {"hour": 5, "minute": 16}
